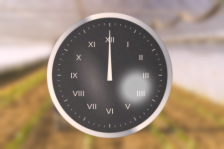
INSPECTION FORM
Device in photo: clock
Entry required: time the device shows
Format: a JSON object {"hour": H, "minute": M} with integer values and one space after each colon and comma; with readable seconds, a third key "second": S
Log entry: {"hour": 12, "minute": 0}
